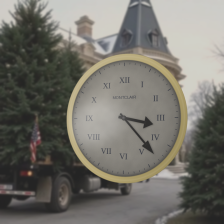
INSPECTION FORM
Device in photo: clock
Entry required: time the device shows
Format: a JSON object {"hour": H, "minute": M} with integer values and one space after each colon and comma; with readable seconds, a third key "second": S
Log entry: {"hour": 3, "minute": 23}
